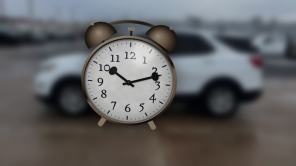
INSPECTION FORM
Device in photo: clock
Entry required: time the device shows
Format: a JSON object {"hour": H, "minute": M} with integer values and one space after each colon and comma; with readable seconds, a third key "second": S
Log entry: {"hour": 10, "minute": 12}
